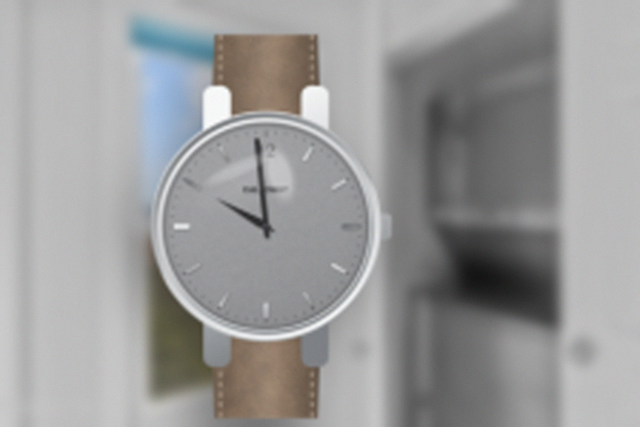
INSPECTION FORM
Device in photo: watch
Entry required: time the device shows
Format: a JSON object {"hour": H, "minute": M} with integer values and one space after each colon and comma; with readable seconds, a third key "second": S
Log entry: {"hour": 9, "minute": 59}
